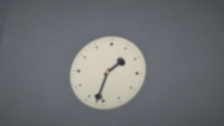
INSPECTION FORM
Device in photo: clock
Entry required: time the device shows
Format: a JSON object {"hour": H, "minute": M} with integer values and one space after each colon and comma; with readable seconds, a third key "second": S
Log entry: {"hour": 1, "minute": 32}
